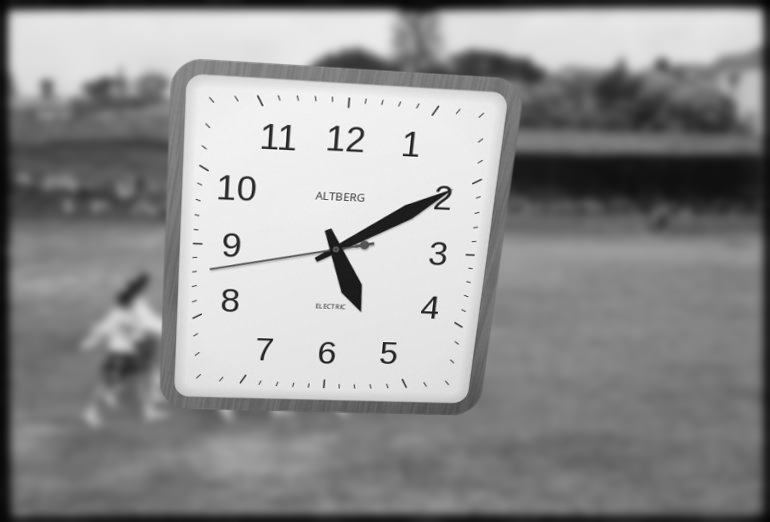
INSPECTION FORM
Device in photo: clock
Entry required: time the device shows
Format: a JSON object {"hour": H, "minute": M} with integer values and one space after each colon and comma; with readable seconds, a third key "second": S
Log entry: {"hour": 5, "minute": 9, "second": 43}
